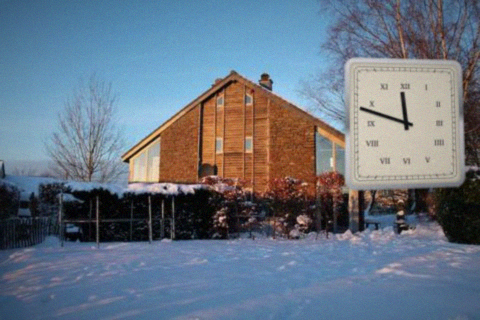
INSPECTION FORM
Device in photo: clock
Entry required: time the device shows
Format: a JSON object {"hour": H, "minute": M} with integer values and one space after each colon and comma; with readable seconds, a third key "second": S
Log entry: {"hour": 11, "minute": 48}
